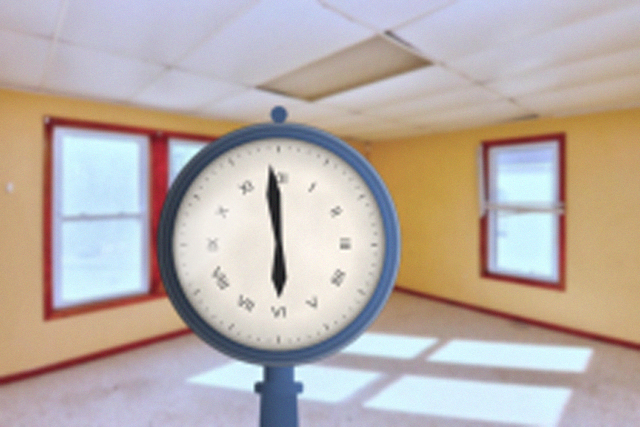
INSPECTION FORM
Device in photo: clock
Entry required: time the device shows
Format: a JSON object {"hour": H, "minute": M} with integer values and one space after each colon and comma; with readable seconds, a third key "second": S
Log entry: {"hour": 5, "minute": 59}
